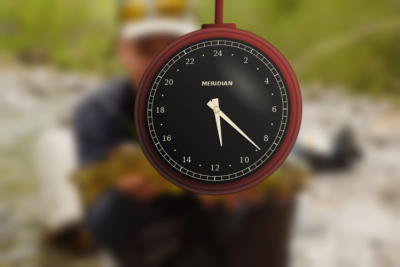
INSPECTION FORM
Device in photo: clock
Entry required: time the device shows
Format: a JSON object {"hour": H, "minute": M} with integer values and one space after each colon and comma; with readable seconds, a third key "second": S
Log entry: {"hour": 11, "minute": 22}
